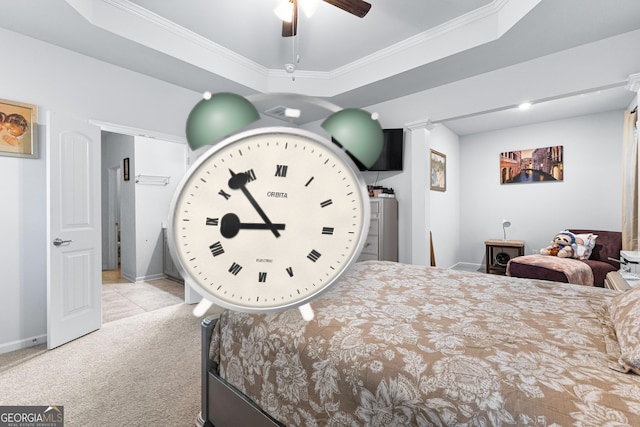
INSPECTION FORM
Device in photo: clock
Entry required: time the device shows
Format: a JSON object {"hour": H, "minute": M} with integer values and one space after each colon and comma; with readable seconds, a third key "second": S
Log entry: {"hour": 8, "minute": 53}
